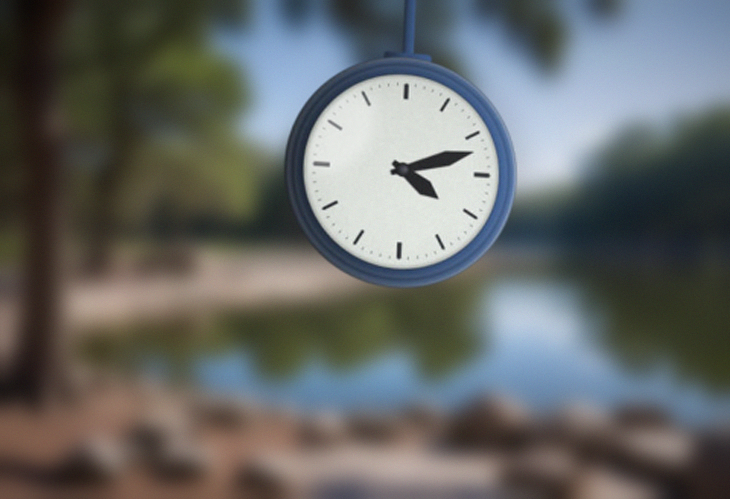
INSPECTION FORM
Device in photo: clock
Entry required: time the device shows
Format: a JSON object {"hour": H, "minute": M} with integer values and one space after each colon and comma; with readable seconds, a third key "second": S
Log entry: {"hour": 4, "minute": 12}
